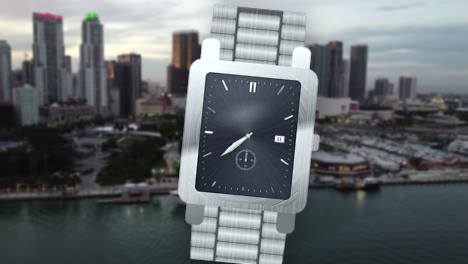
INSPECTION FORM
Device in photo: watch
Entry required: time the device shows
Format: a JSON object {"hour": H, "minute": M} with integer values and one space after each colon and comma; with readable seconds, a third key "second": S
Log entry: {"hour": 7, "minute": 38}
